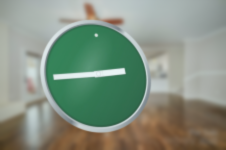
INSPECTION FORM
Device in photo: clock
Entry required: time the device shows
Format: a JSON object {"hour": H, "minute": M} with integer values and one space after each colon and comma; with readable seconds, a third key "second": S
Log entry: {"hour": 2, "minute": 44}
